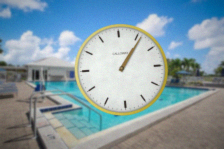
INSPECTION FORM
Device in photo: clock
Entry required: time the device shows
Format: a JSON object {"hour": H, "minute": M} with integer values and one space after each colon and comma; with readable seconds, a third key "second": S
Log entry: {"hour": 1, "minute": 6}
